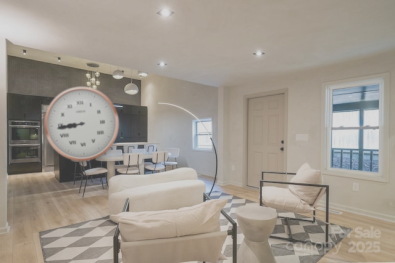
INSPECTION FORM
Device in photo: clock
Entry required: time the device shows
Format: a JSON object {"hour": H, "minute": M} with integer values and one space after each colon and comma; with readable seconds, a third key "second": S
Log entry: {"hour": 8, "minute": 44}
